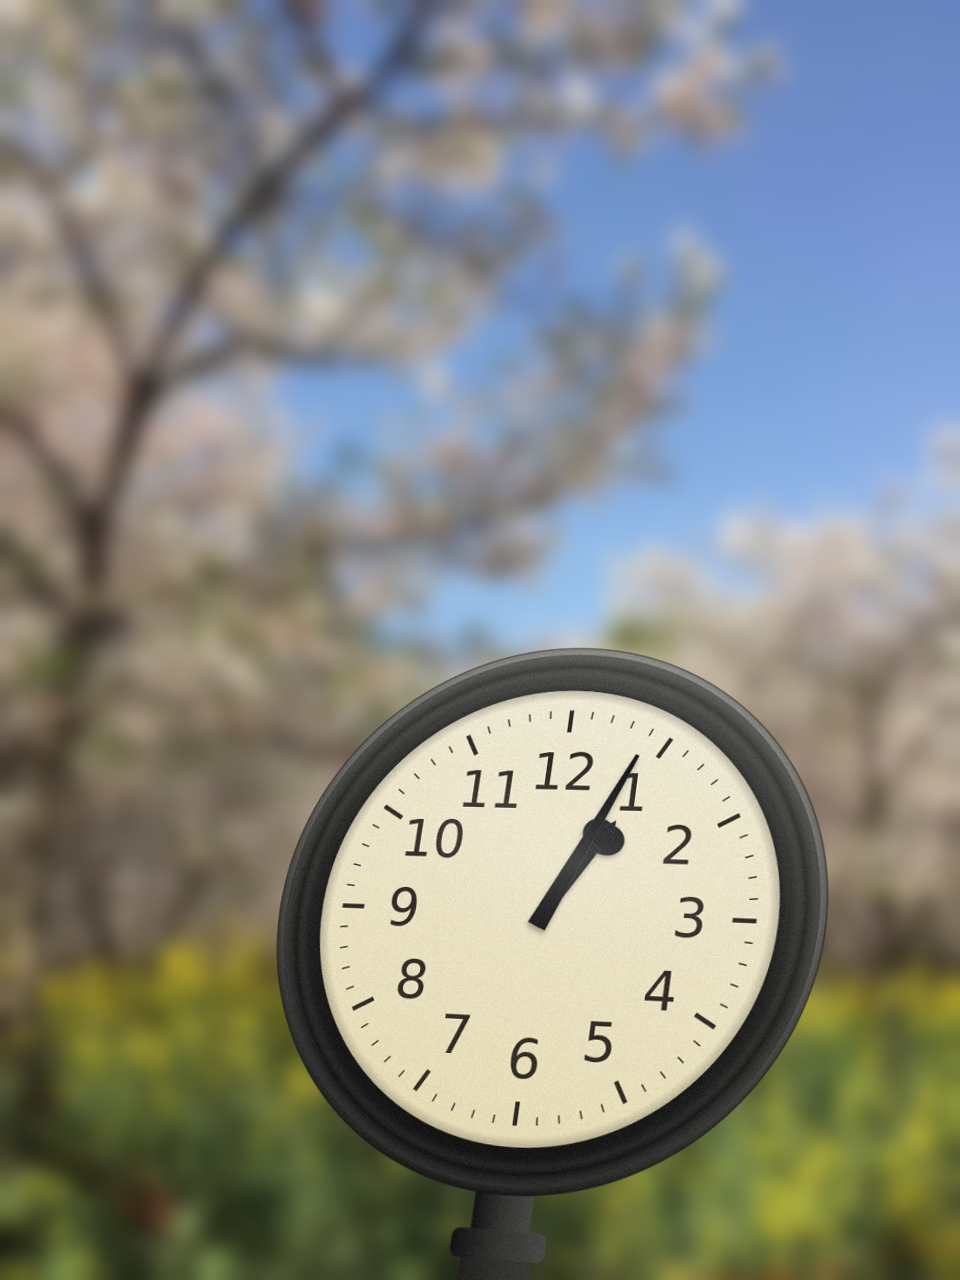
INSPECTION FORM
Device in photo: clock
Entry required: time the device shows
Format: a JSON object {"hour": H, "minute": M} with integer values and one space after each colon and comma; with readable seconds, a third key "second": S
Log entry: {"hour": 1, "minute": 4}
